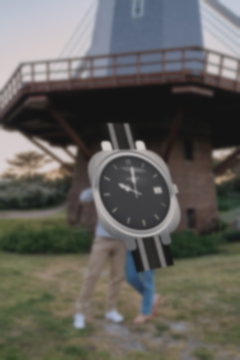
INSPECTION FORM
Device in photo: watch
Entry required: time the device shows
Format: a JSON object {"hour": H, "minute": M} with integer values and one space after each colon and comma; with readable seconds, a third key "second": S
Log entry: {"hour": 10, "minute": 1}
